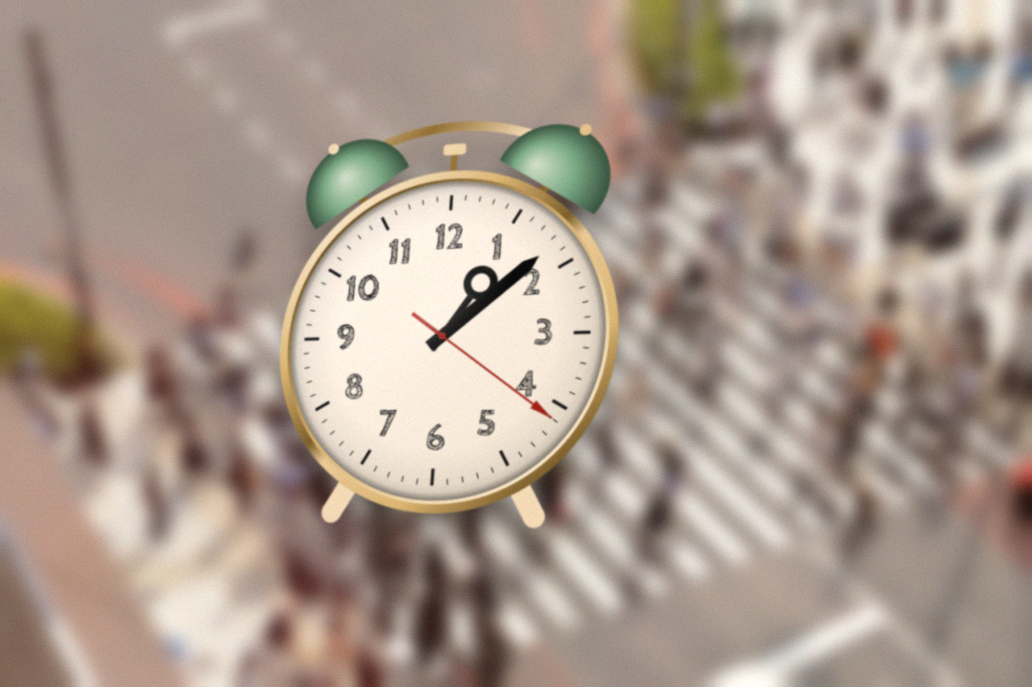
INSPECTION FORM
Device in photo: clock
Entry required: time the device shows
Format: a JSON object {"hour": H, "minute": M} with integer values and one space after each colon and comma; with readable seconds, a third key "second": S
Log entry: {"hour": 1, "minute": 8, "second": 21}
